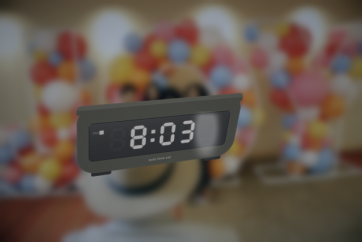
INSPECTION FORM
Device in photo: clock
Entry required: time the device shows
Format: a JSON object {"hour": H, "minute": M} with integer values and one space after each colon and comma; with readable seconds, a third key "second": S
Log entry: {"hour": 8, "minute": 3}
